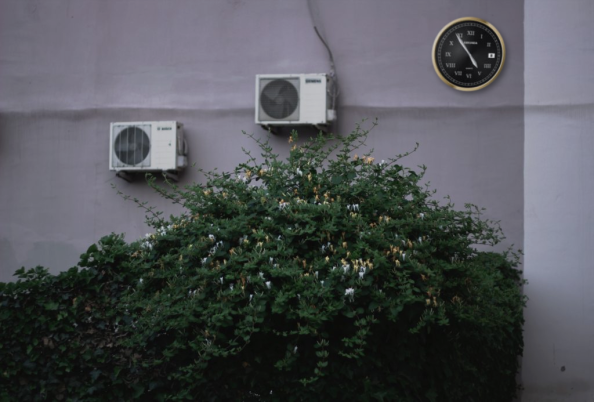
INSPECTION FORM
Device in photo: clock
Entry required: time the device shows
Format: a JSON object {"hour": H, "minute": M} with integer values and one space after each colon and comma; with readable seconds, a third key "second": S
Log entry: {"hour": 4, "minute": 54}
